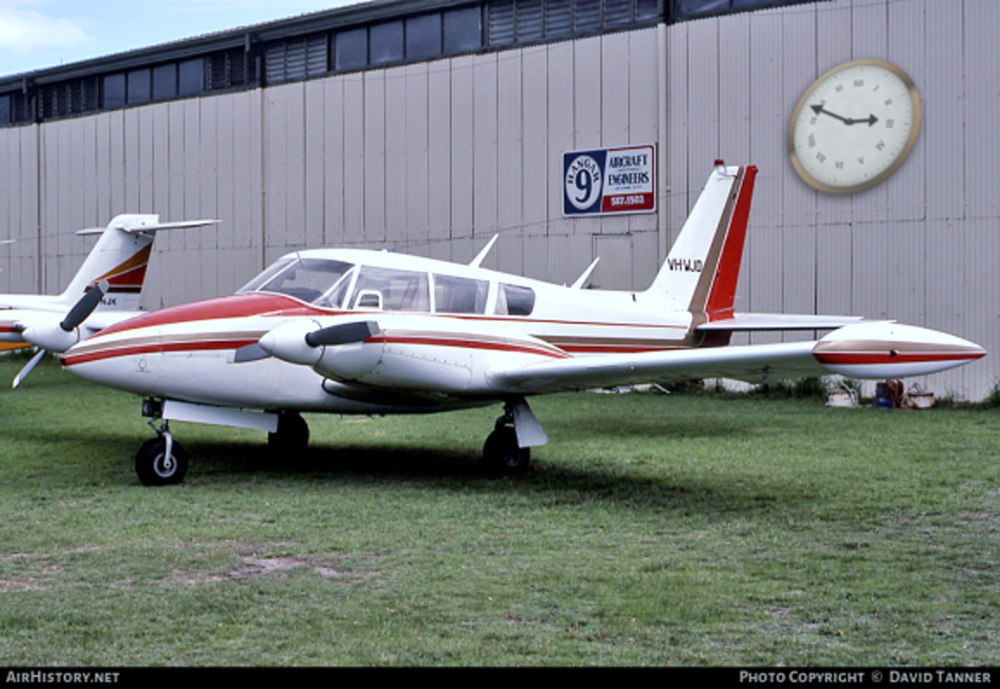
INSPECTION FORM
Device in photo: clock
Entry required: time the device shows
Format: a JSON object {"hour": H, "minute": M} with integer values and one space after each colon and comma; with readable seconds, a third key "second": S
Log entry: {"hour": 2, "minute": 48}
